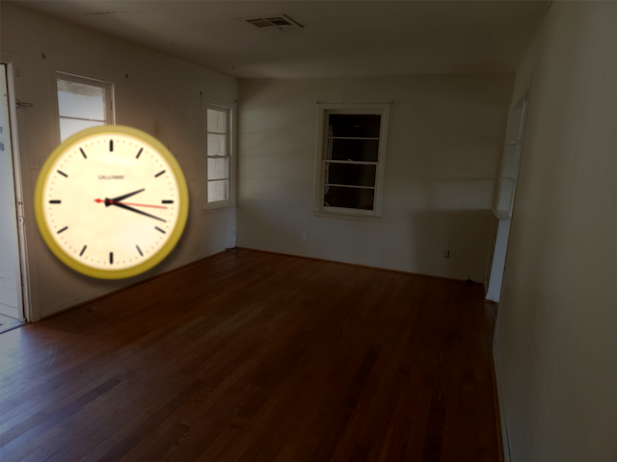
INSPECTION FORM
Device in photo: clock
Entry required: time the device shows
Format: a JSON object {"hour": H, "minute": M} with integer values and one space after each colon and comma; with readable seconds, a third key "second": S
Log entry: {"hour": 2, "minute": 18, "second": 16}
